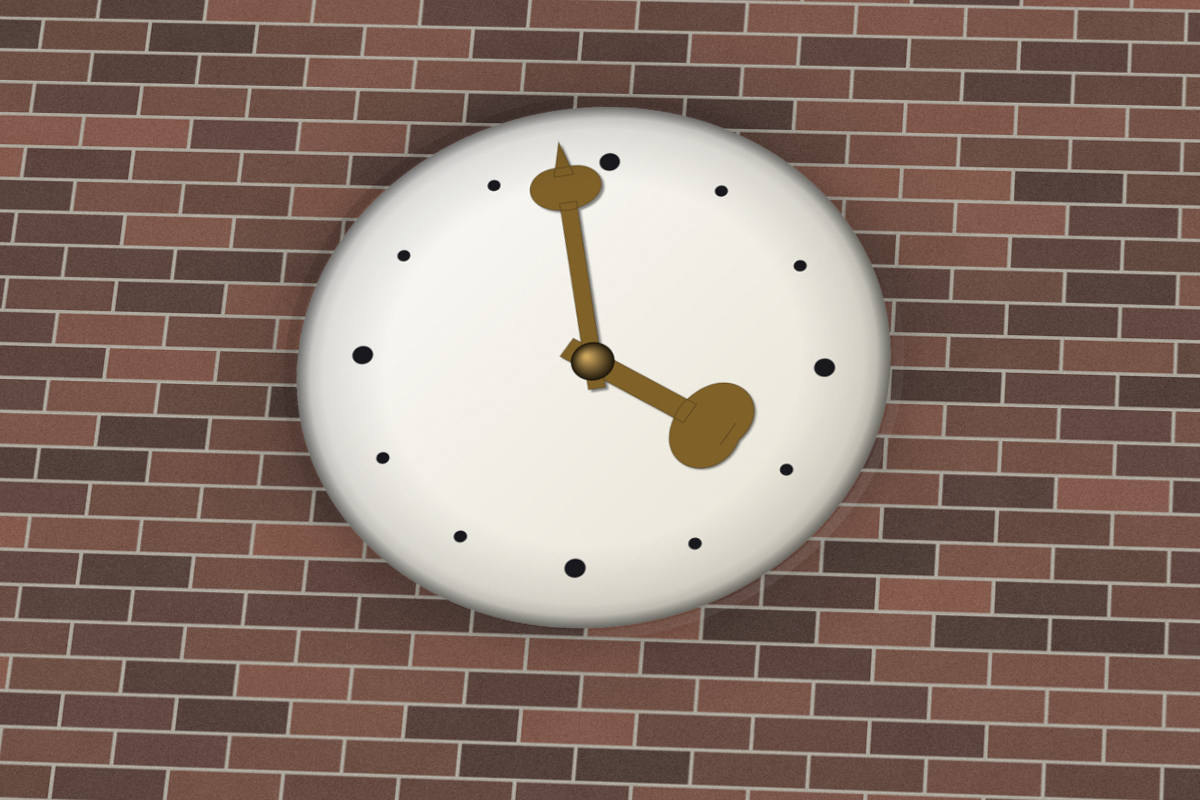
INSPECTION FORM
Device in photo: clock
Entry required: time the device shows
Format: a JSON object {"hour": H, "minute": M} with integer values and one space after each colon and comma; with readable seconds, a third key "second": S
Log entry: {"hour": 3, "minute": 58}
